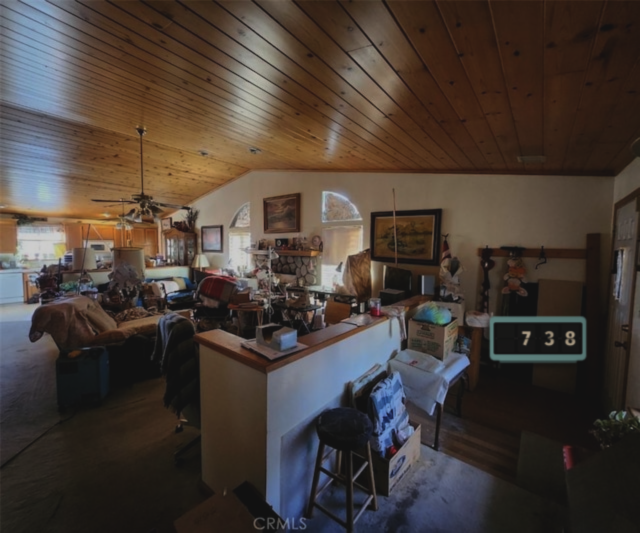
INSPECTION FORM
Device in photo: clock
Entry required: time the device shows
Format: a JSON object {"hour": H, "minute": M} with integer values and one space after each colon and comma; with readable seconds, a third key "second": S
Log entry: {"hour": 7, "minute": 38}
